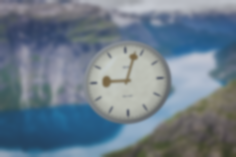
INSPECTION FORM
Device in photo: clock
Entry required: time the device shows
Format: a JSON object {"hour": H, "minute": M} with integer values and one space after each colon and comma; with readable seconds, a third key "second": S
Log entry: {"hour": 9, "minute": 3}
